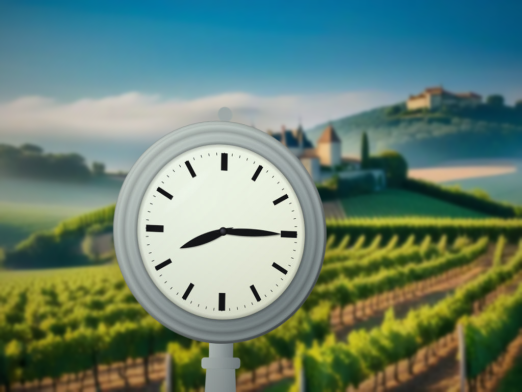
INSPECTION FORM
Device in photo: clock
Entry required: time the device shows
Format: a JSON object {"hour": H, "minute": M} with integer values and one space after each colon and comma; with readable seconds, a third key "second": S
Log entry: {"hour": 8, "minute": 15}
